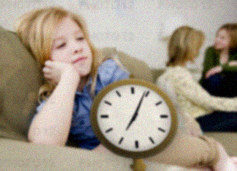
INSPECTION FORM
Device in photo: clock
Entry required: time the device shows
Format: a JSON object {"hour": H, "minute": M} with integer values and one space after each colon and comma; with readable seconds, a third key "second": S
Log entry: {"hour": 7, "minute": 4}
